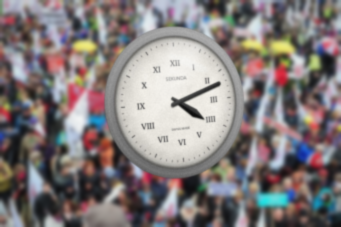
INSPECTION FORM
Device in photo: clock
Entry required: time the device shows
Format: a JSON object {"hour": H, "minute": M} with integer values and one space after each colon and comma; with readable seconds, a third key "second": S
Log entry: {"hour": 4, "minute": 12}
